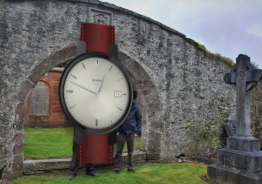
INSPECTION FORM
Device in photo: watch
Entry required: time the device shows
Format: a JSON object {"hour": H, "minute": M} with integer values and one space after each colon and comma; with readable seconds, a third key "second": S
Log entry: {"hour": 12, "minute": 48}
